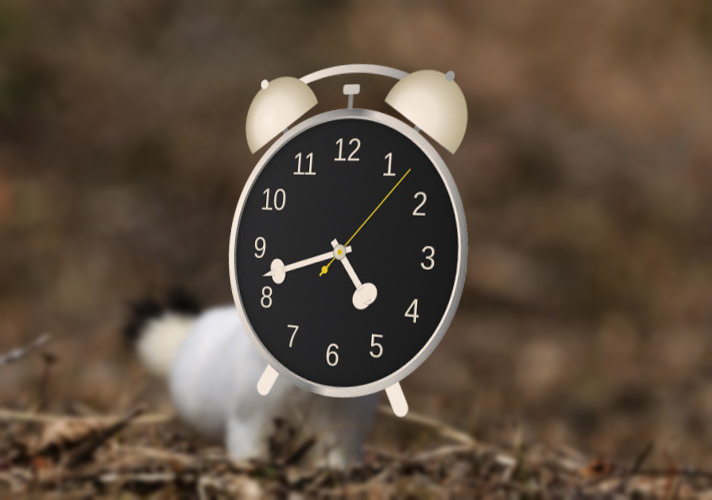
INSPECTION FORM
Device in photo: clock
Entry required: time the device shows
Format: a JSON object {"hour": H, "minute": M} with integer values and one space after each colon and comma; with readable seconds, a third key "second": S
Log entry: {"hour": 4, "minute": 42, "second": 7}
